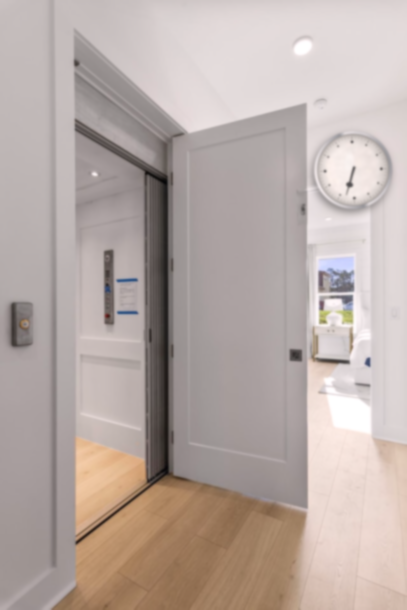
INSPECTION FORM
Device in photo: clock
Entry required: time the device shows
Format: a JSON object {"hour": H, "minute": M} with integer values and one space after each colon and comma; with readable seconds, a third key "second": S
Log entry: {"hour": 6, "minute": 33}
